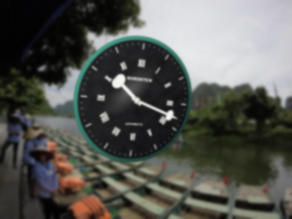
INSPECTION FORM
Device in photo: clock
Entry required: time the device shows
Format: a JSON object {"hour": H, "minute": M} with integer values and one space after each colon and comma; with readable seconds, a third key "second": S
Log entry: {"hour": 10, "minute": 18}
